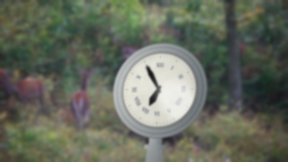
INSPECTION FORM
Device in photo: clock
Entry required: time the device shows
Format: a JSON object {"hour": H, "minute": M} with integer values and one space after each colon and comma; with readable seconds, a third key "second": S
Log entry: {"hour": 6, "minute": 55}
